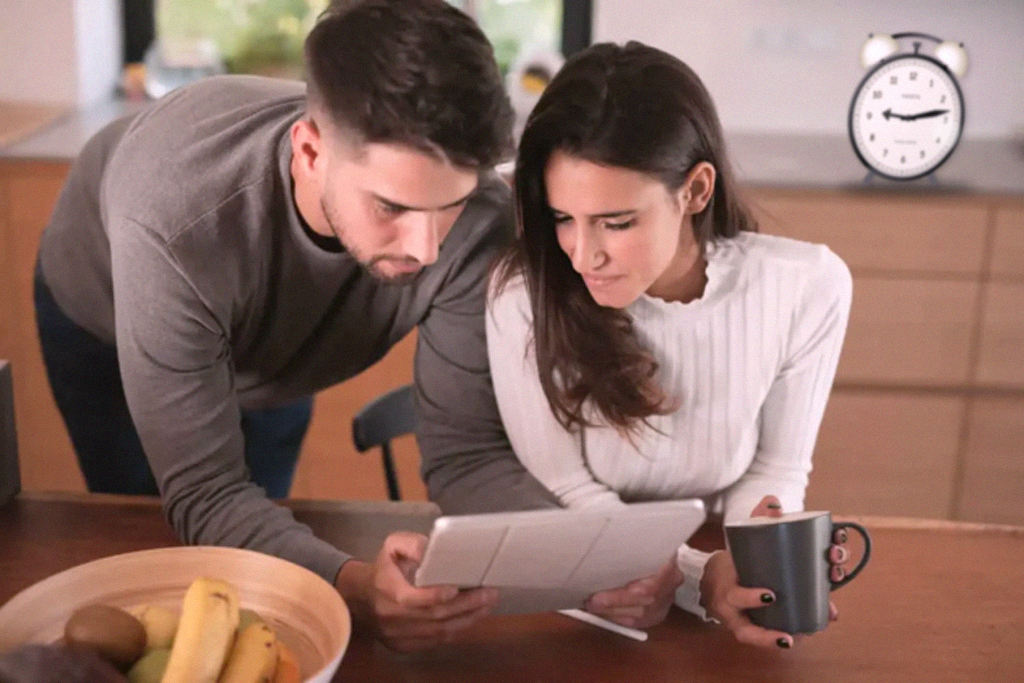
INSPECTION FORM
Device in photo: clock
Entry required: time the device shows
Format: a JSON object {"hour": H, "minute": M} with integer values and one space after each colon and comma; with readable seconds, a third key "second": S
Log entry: {"hour": 9, "minute": 13}
